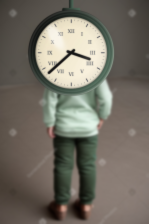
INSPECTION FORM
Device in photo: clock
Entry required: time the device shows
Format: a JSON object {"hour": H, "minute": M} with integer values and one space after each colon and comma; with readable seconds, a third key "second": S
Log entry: {"hour": 3, "minute": 38}
